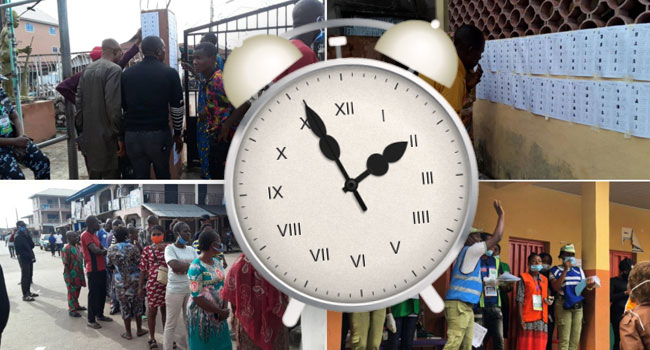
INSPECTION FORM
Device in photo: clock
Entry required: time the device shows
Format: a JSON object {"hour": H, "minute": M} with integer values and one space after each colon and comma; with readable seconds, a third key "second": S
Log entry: {"hour": 1, "minute": 55, "second": 56}
